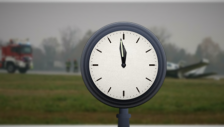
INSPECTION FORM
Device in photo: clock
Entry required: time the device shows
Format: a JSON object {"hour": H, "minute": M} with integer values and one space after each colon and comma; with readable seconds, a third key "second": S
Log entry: {"hour": 11, "minute": 59}
